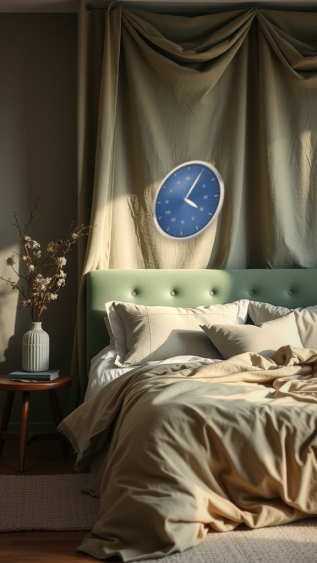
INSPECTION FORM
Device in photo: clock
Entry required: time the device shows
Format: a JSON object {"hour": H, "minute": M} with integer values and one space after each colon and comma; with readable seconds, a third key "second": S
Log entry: {"hour": 4, "minute": 5}
